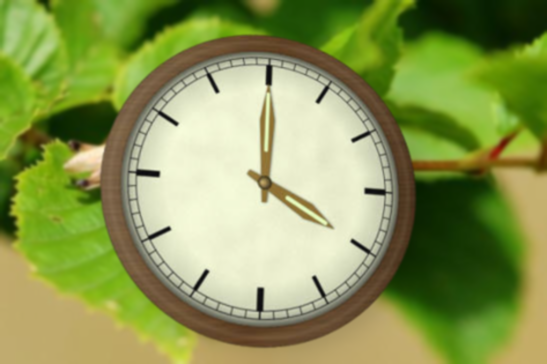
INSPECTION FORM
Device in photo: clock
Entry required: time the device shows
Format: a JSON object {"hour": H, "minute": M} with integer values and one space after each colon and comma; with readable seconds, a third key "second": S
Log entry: {"hour": 4, "minute": 0}
